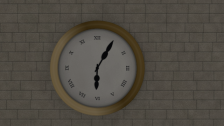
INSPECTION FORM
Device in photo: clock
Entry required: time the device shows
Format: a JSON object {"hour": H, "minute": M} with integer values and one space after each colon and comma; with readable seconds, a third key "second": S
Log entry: {"hour": 6, "minute": 5}
